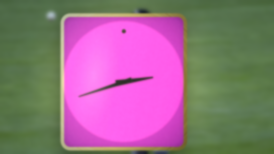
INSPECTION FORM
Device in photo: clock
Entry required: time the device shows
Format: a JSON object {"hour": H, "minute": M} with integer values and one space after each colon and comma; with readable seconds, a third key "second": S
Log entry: {"hour": 2, "minute": 42}
